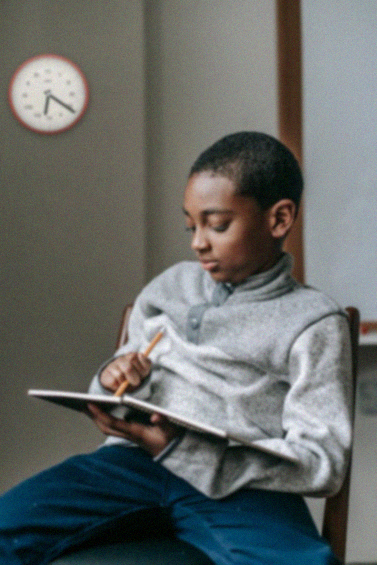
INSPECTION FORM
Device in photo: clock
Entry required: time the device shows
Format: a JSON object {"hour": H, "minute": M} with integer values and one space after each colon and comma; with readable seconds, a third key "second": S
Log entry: {"hour": 6, "minute": 21}
